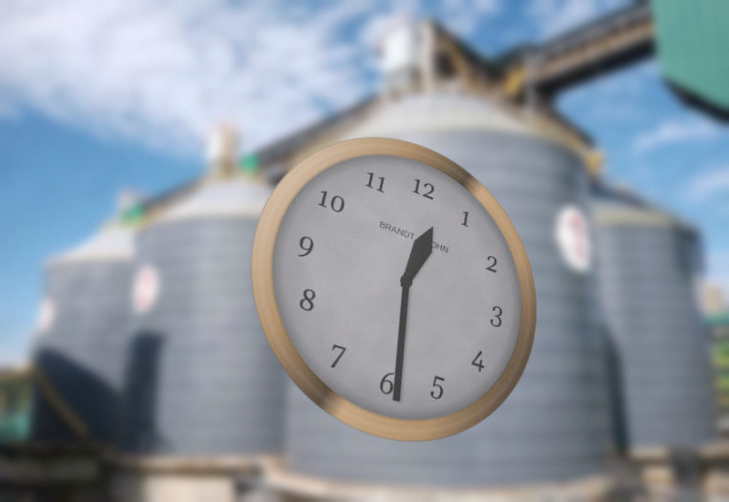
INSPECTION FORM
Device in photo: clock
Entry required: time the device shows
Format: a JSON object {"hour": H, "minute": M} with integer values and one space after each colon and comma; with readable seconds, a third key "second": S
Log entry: {"hour": 12, "minute": 29}
